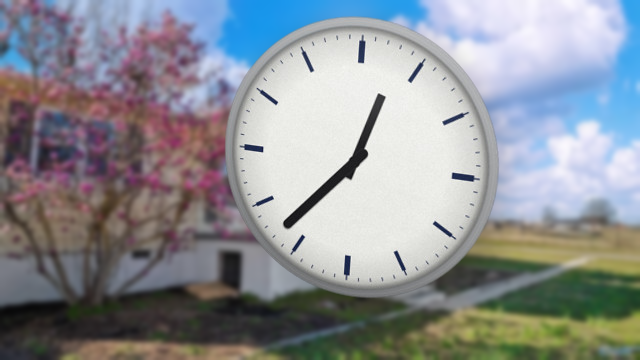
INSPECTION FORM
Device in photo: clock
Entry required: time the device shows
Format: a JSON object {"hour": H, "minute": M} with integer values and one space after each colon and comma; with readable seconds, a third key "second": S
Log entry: {"hour": 12, "minute": 37}
